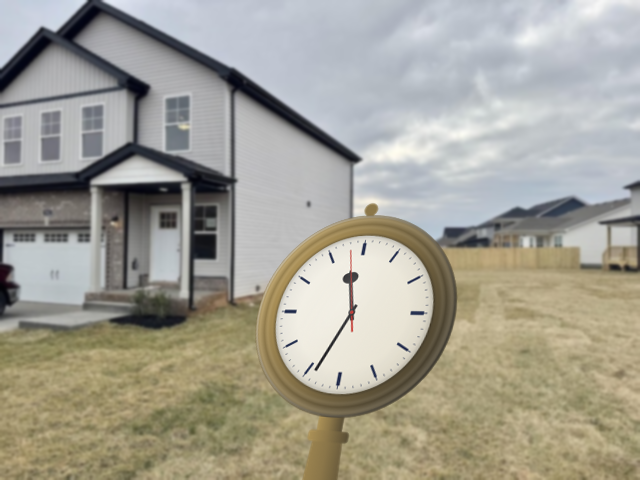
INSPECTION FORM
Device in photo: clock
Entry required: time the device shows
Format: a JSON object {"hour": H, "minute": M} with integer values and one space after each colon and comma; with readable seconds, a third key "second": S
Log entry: {"hour": 11, "minute": 33, "second": 58}
